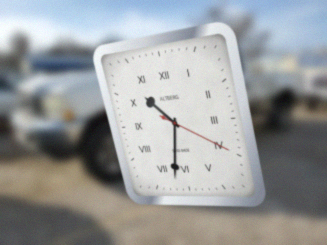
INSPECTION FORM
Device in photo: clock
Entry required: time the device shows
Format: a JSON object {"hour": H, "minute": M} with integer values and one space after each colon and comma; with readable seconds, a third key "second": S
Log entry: {"hour": 10, "minute": 32, "second": 20}
